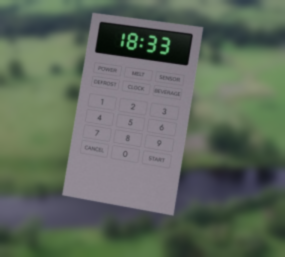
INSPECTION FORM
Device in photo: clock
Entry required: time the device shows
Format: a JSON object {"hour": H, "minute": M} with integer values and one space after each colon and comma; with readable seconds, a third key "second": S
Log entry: {"hour": 18, "minute": 33}
